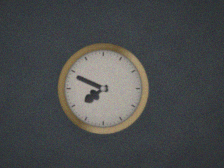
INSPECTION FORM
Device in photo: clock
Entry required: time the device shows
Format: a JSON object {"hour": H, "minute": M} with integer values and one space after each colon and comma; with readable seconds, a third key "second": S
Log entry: {"hour": 7, "minute": 49}
